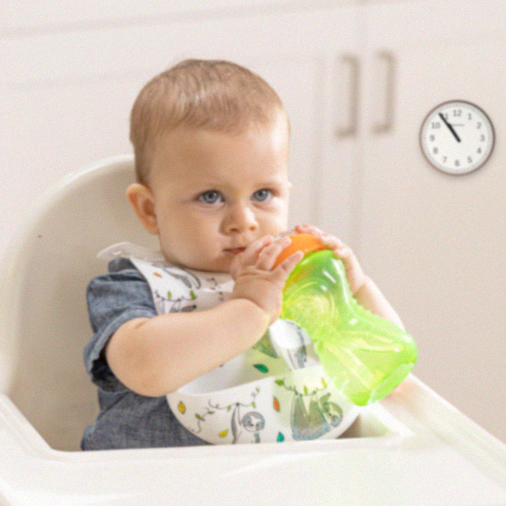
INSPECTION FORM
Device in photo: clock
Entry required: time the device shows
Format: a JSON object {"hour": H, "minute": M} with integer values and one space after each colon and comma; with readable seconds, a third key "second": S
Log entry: {"hour": 10, "minute": 54}
